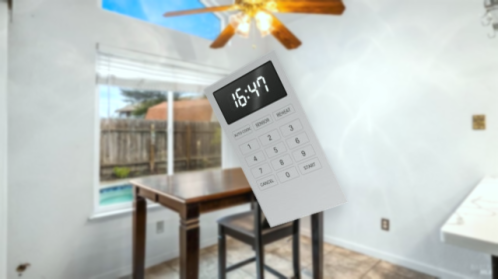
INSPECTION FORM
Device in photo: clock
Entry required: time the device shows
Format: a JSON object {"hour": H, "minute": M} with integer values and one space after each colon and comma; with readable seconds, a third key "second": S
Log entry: {"hour": 16, "minute": 47}
